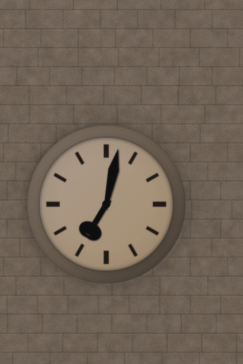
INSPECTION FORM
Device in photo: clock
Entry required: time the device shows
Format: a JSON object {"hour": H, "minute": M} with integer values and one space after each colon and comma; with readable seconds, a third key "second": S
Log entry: {"hour": 7, "minute": 2}
